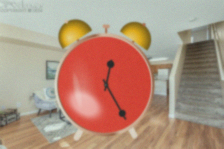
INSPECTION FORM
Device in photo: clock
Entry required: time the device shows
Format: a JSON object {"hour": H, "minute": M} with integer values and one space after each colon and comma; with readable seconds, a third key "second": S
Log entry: {"hour": 12, "minute": 25}
